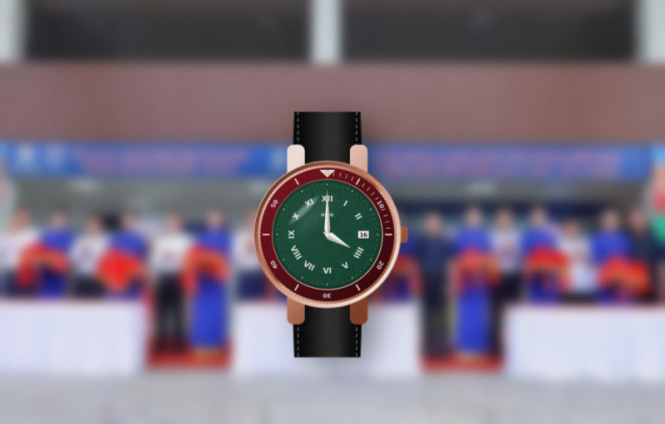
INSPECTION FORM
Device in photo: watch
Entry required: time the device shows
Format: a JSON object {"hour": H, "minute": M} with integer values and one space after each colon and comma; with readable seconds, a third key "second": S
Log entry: {"hour": 4, "minute": 0}
